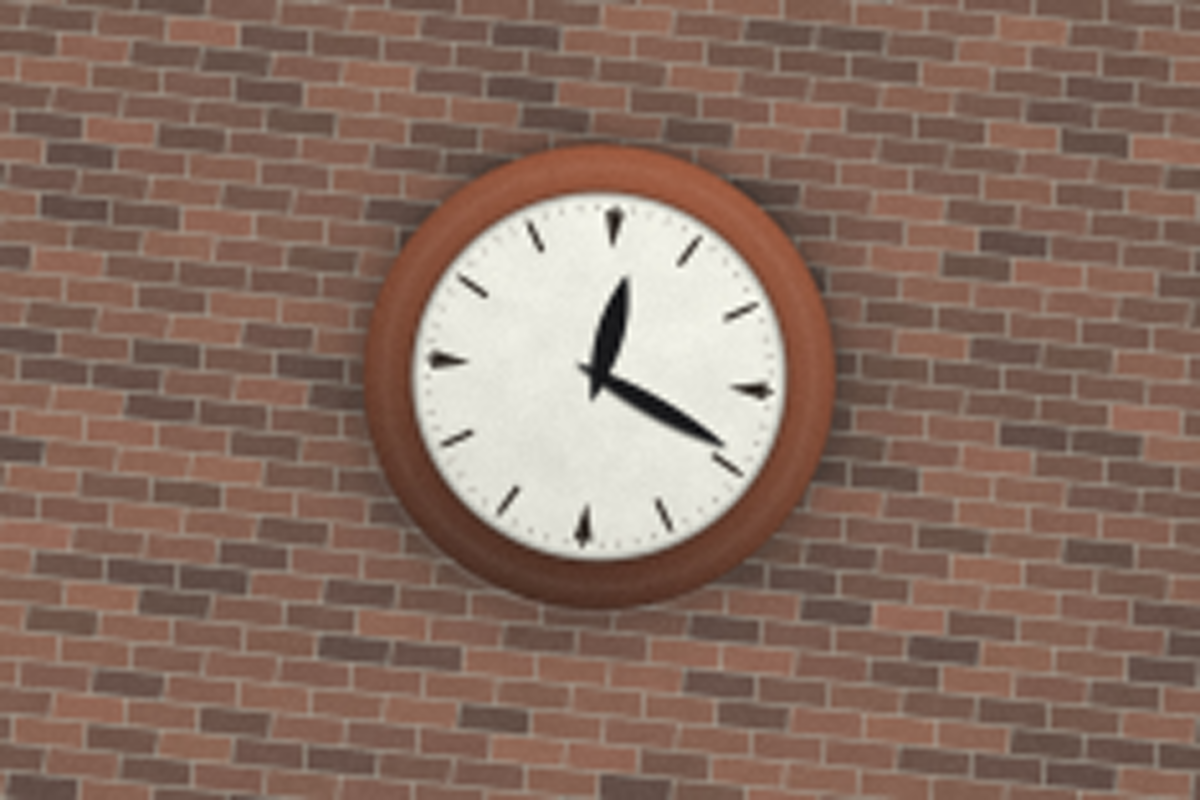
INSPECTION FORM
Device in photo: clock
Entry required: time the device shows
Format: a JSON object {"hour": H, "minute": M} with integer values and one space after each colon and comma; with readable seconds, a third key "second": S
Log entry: {"hour": 12, "minute": 19}
